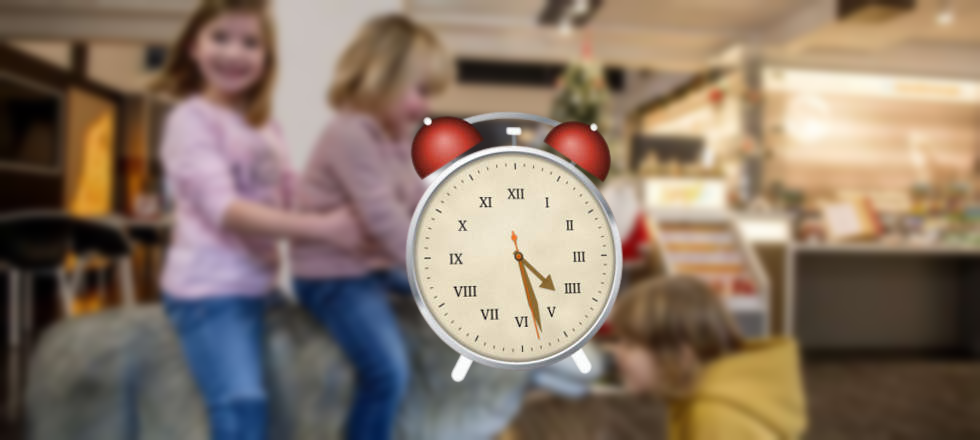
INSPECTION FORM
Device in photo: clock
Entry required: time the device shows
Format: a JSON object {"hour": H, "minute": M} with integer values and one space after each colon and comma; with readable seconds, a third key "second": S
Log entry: {"hour": 4, "minute": 27, "second": 28}
